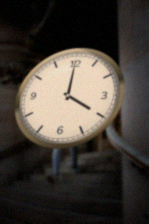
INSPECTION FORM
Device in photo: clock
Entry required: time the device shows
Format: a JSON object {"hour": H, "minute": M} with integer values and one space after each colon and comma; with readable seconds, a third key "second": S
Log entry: {"hour": 4, "minute": 0}
